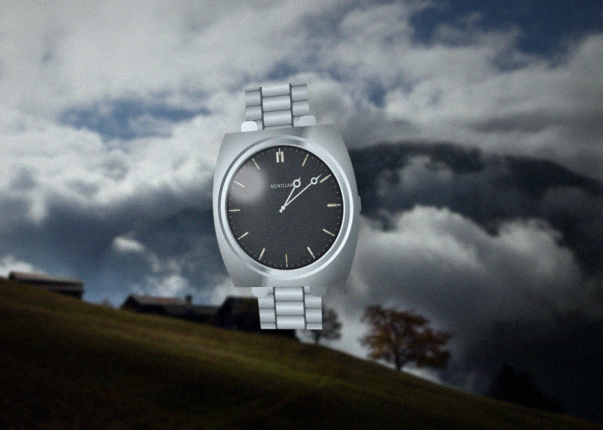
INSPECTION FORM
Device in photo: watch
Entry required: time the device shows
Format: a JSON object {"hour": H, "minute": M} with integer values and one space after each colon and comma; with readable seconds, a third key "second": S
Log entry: {"hour": 1, "minute": 9}
